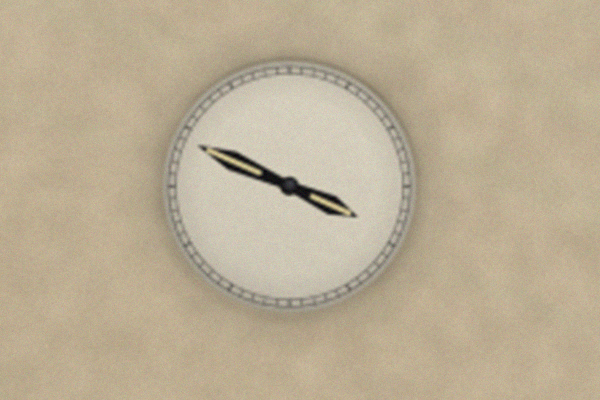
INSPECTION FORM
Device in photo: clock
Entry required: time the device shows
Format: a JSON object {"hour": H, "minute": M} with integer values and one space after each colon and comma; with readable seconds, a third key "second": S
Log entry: {"hour": 3, "minute": 49}
